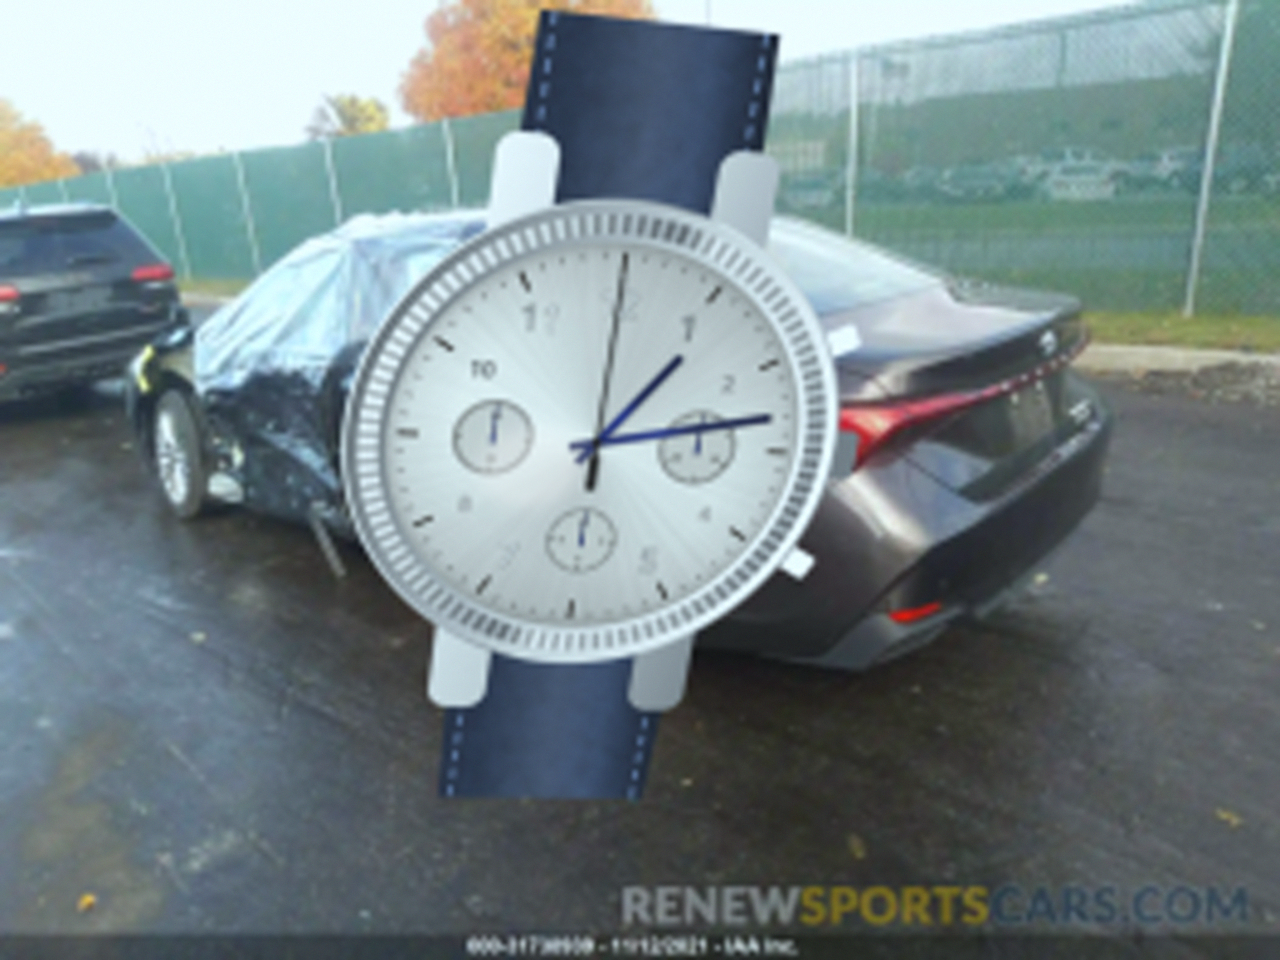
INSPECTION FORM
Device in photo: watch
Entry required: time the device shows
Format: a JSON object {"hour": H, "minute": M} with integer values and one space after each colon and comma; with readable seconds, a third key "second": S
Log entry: {"hour": 1, "minute": 13}
